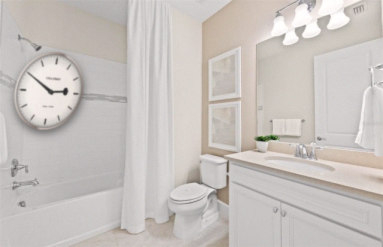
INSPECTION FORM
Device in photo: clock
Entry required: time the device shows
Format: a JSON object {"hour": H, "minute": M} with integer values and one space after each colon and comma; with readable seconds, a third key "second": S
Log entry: {"hour": 2, "minute": 50}
